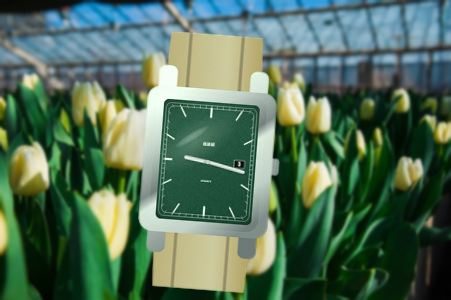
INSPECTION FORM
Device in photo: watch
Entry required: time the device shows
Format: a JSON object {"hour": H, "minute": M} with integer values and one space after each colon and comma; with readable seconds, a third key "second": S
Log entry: {"hour": 9, "minute": 17}
